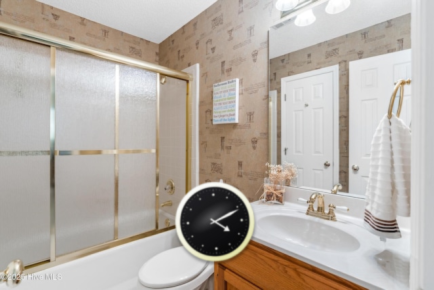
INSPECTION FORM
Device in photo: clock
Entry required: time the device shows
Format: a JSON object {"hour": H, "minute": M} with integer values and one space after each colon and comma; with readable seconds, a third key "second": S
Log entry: {"hour": 4, "minute": 11}
